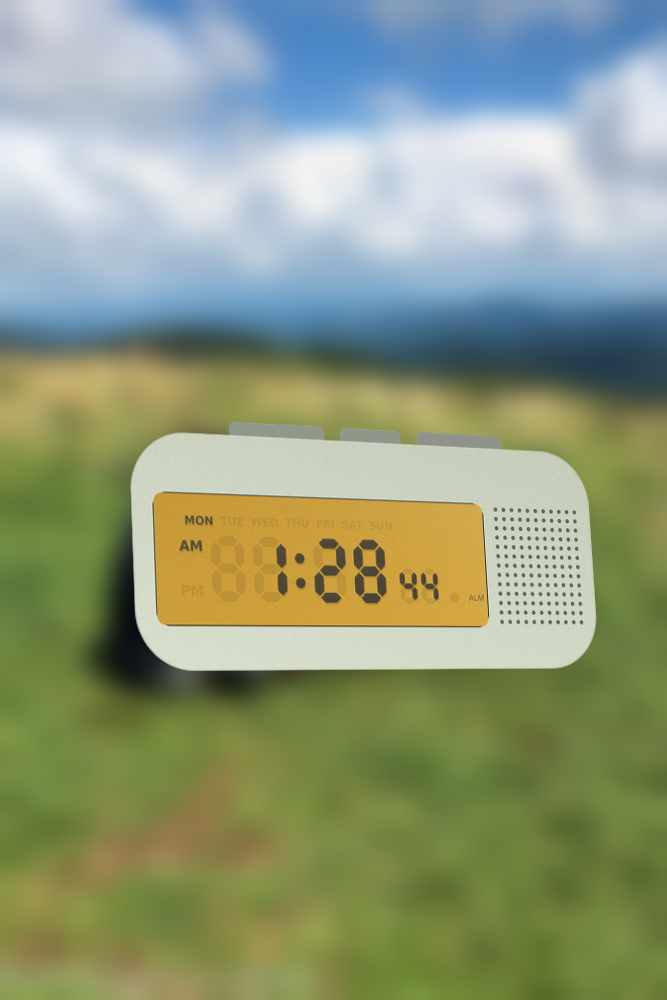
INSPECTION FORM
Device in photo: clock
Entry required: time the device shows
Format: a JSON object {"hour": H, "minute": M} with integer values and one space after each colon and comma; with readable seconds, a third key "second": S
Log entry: {"hour": 1, "minute": 28, "second": 44}
